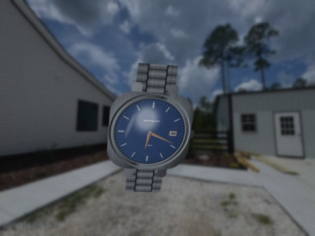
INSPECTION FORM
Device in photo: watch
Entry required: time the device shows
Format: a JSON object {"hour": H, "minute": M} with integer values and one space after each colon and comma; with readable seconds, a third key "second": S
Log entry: {"hour": 6, "minute": 19}
